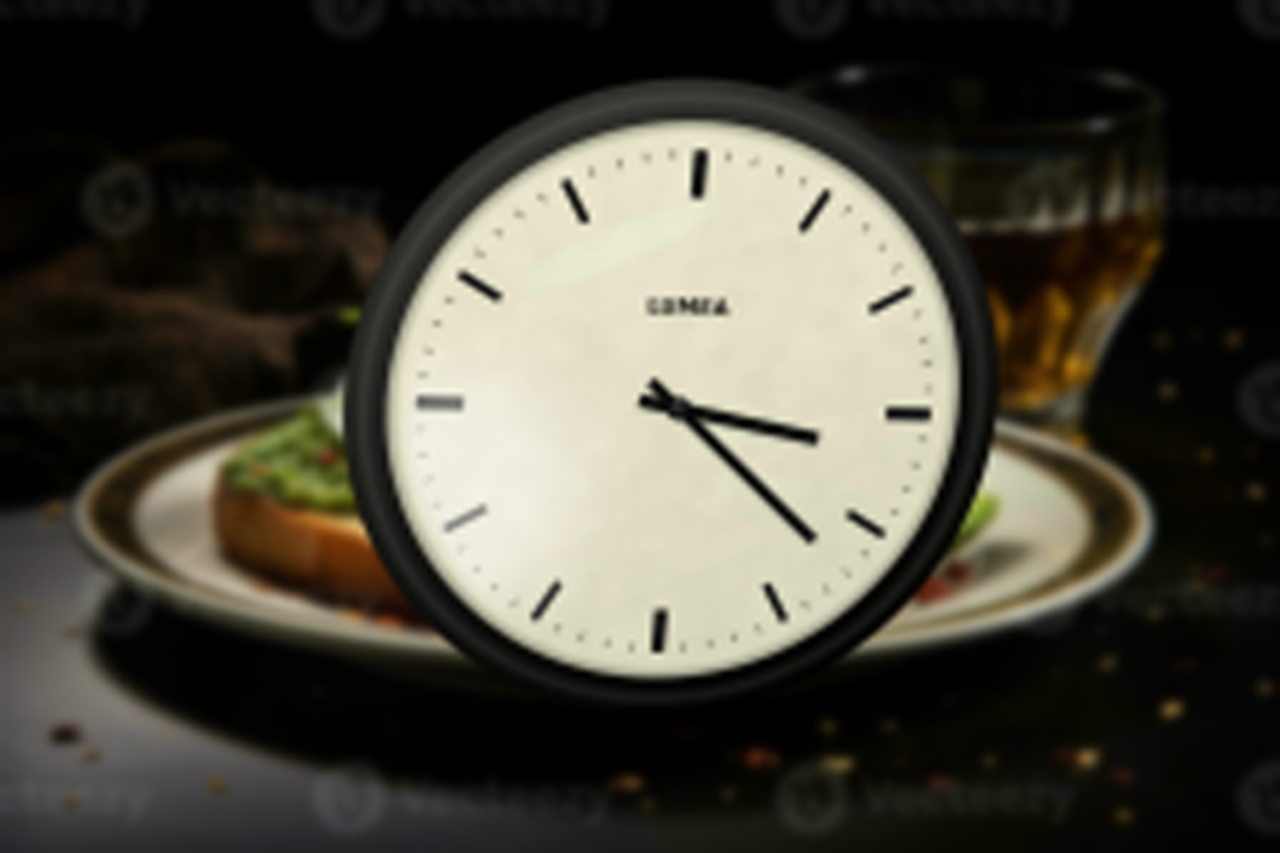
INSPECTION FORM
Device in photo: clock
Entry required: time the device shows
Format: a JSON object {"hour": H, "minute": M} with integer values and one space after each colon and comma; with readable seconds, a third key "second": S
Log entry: {"hour": 3, "minute": 22}
